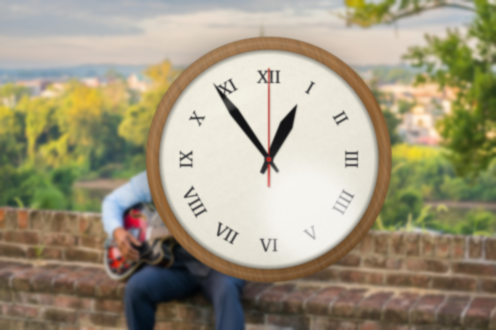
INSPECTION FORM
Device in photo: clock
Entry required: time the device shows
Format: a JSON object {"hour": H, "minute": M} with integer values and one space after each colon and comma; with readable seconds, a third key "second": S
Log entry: {"hour": 12, "minute": 54, "second": 0}
